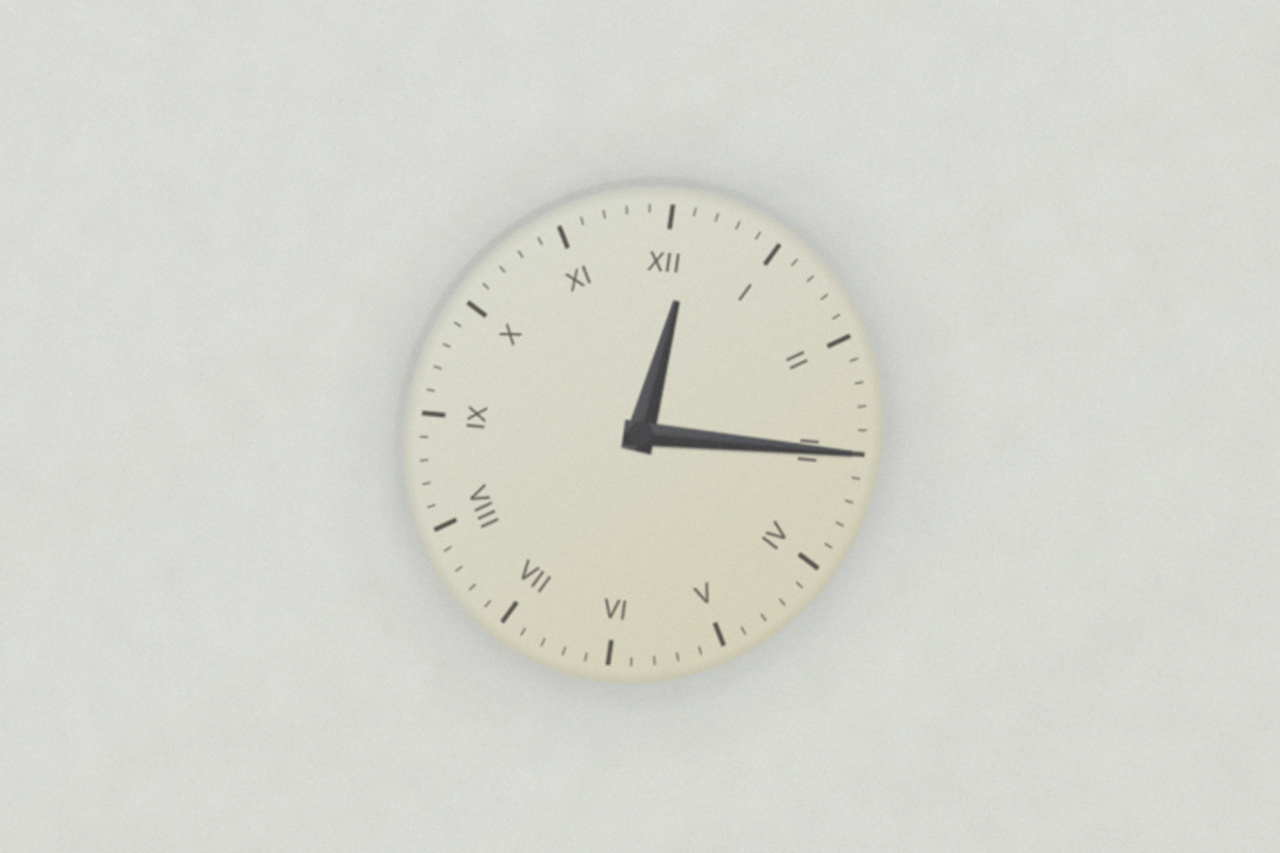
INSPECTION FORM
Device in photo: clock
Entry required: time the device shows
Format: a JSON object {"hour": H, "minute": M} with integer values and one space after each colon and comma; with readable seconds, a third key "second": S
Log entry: {"hour": 12, "minute": 15}
